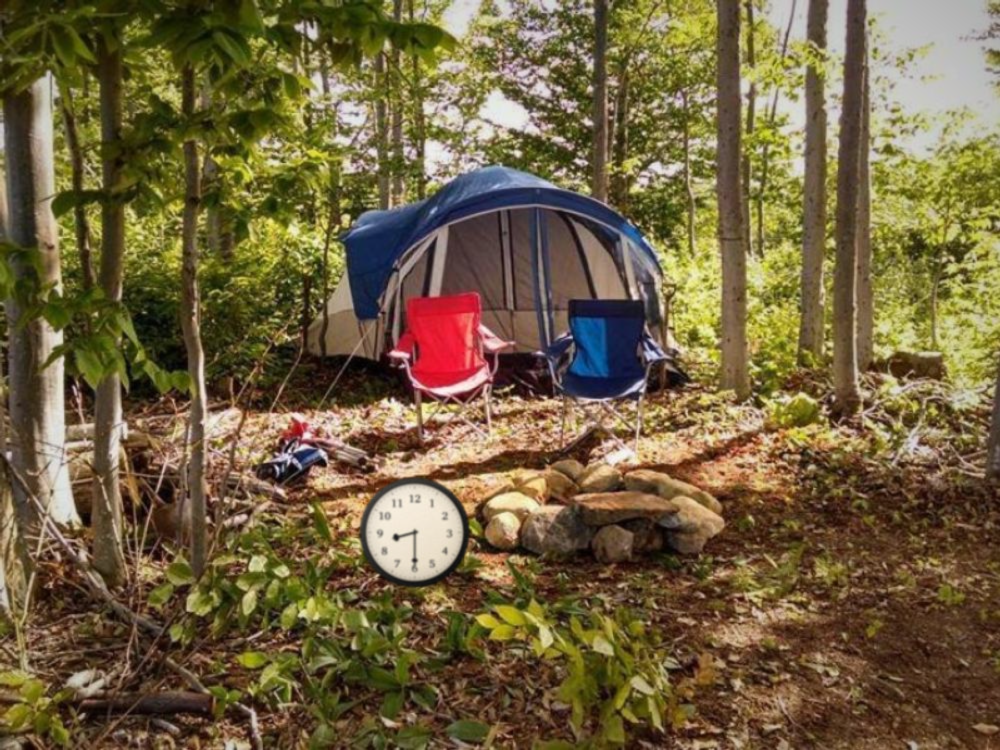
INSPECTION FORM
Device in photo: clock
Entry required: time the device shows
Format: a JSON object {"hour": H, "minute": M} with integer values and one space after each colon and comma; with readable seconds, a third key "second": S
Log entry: {"hour": 8, "minute": 30}
